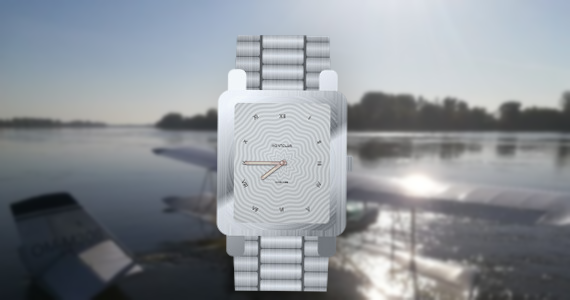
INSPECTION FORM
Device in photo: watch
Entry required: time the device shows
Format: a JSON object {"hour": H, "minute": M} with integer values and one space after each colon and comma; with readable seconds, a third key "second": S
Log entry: {"hour": 7, "minute": 45}
